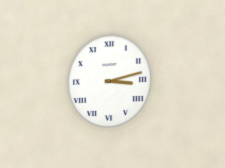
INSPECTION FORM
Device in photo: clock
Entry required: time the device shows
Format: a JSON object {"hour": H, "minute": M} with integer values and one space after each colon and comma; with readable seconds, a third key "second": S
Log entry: {"hour": 3, "minute": 13}
